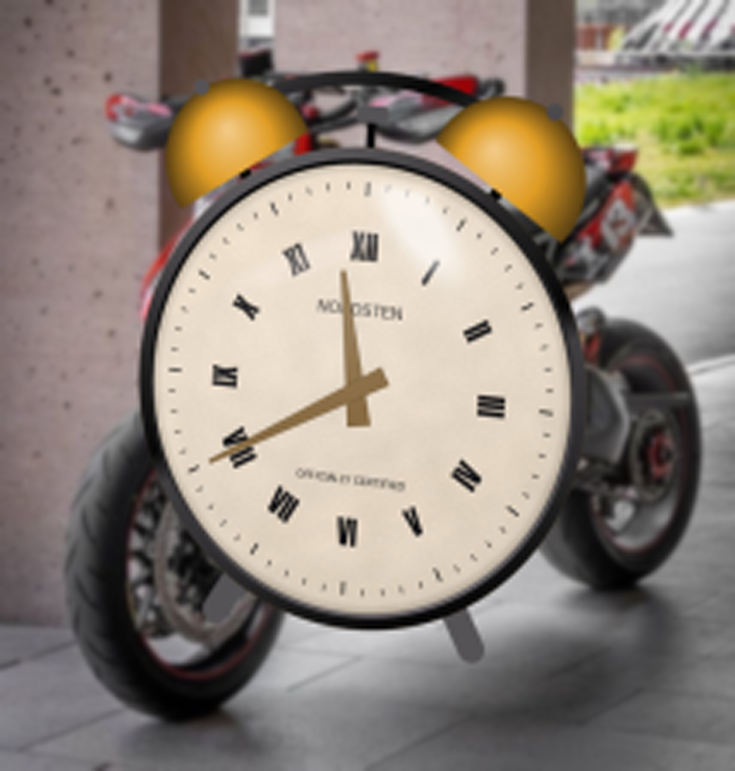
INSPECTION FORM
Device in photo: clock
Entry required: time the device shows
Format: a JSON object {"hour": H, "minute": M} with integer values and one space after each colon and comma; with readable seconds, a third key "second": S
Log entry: {"hour": 11, "minute": 40}
